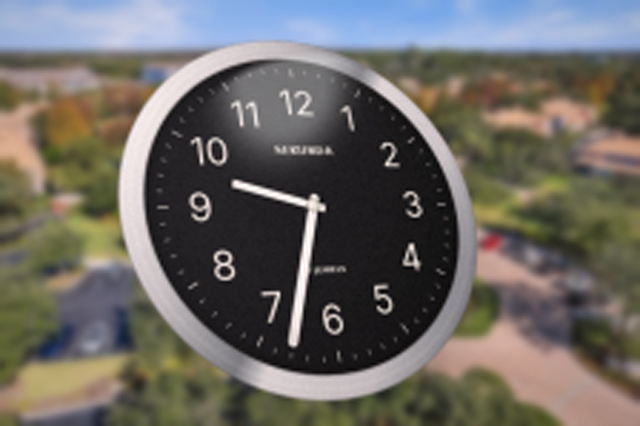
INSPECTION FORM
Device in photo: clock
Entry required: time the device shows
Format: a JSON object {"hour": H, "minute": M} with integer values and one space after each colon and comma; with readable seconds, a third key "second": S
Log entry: {"hour": 9, "minute": 33}
